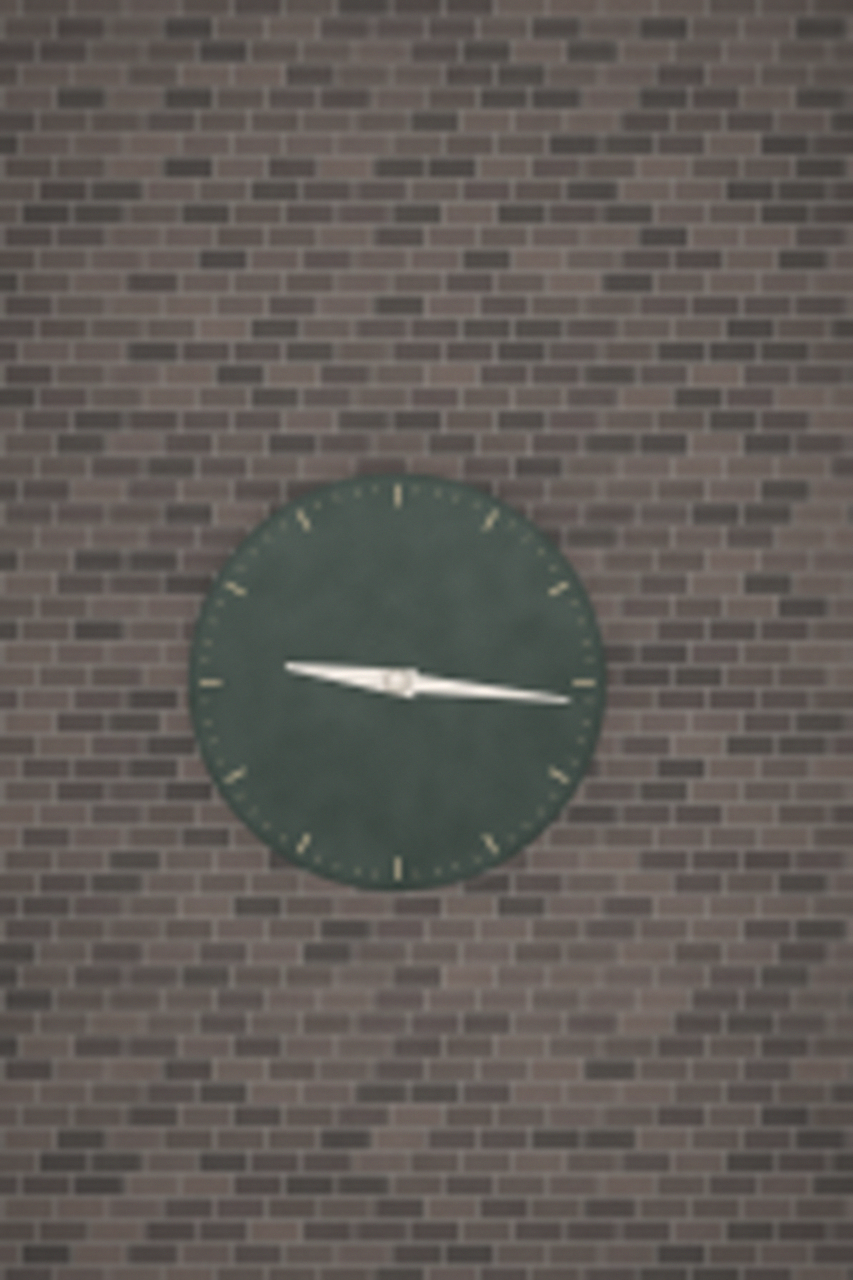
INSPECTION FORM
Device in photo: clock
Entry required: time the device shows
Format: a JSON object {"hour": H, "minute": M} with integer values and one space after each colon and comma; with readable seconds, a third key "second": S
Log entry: {"hour": 9, "minute": 16}
